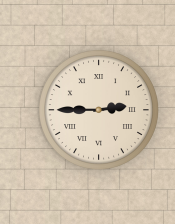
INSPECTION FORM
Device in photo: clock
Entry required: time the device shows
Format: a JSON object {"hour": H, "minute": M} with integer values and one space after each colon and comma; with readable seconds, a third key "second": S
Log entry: {"hour": 2, "minute": 45}
